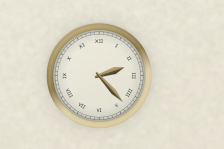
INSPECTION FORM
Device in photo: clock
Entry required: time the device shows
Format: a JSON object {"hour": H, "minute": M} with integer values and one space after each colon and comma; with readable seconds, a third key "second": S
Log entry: {"hour": 2, "minute": 23}
